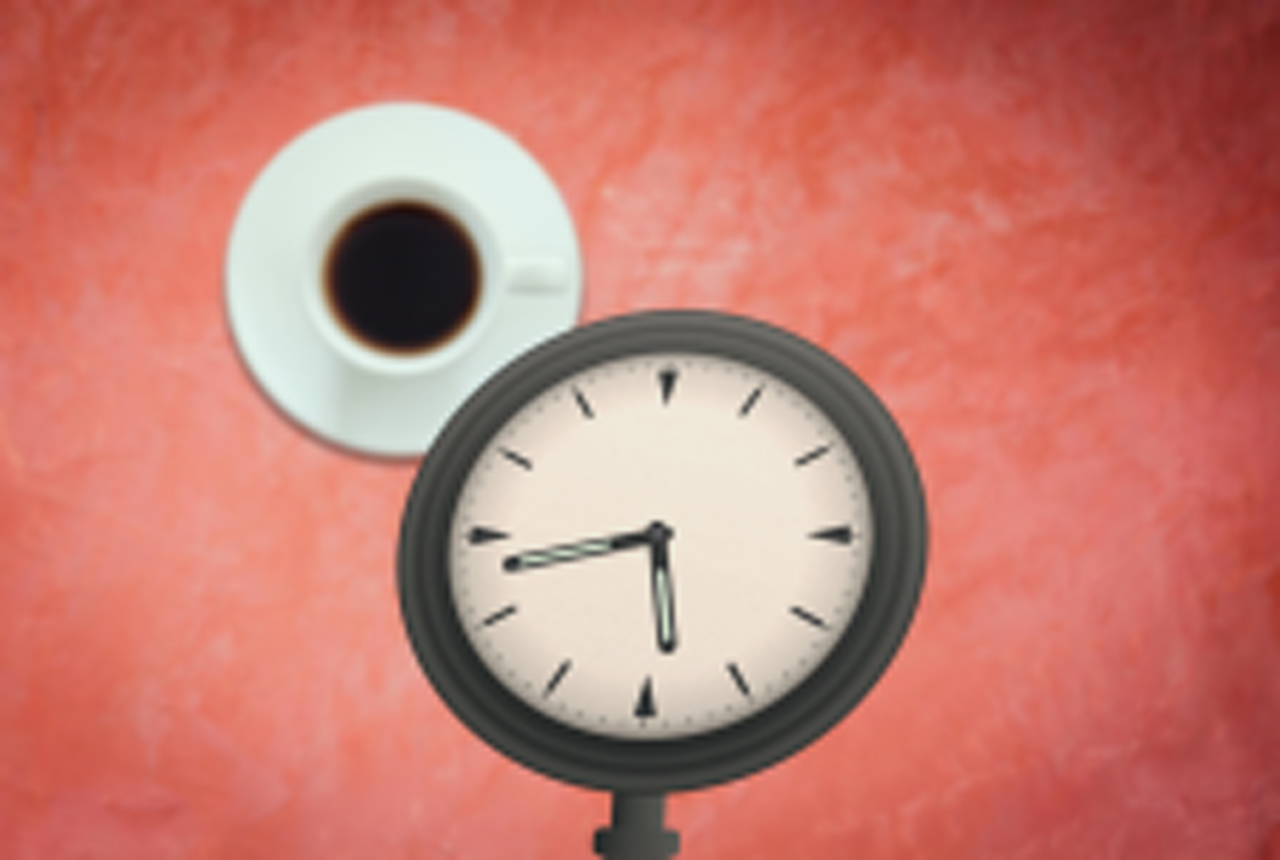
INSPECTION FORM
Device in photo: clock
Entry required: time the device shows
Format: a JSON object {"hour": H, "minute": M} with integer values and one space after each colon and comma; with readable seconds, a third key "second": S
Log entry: {"hour": 5, "minute": 43}
